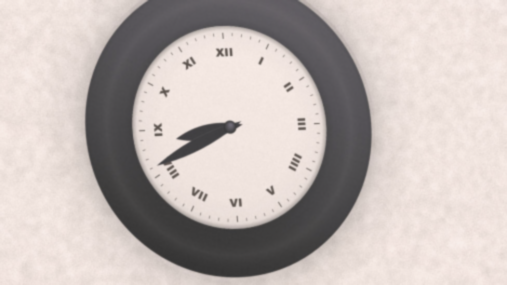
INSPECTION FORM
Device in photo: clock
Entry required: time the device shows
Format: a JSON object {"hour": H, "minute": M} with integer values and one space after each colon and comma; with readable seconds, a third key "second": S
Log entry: {"hour": 8, "minute": 41}
